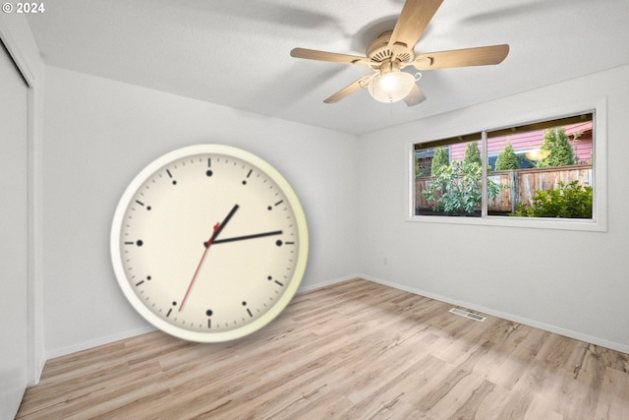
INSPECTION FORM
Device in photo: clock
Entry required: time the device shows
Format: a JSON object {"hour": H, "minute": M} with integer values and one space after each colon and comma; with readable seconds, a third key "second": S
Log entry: {"hour": 1, "minute": 13, "second": 34}
